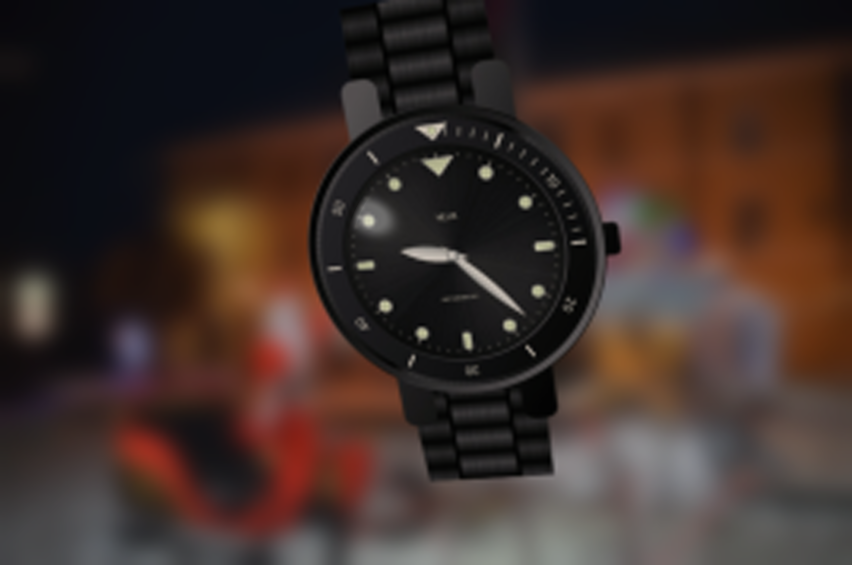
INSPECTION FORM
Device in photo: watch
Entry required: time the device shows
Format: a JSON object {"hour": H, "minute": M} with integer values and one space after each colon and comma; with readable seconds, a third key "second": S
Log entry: {"hour": 9, "minute": 23}
